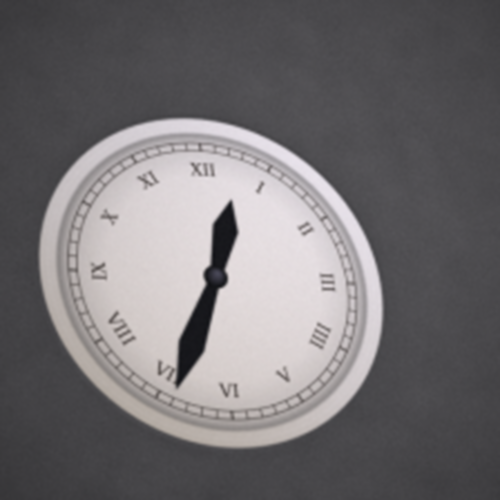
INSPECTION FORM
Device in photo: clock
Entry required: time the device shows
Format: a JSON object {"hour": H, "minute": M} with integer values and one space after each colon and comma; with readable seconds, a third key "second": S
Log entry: {"hour": 12, "minute": 34}
